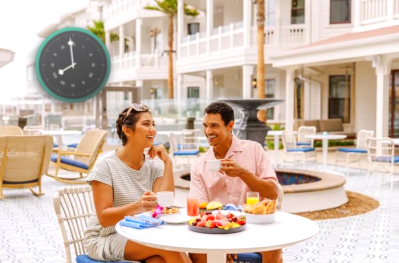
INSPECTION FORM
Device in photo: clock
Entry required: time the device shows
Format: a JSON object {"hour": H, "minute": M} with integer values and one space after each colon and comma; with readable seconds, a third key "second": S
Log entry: {"hour": 7, "minute": 59}
